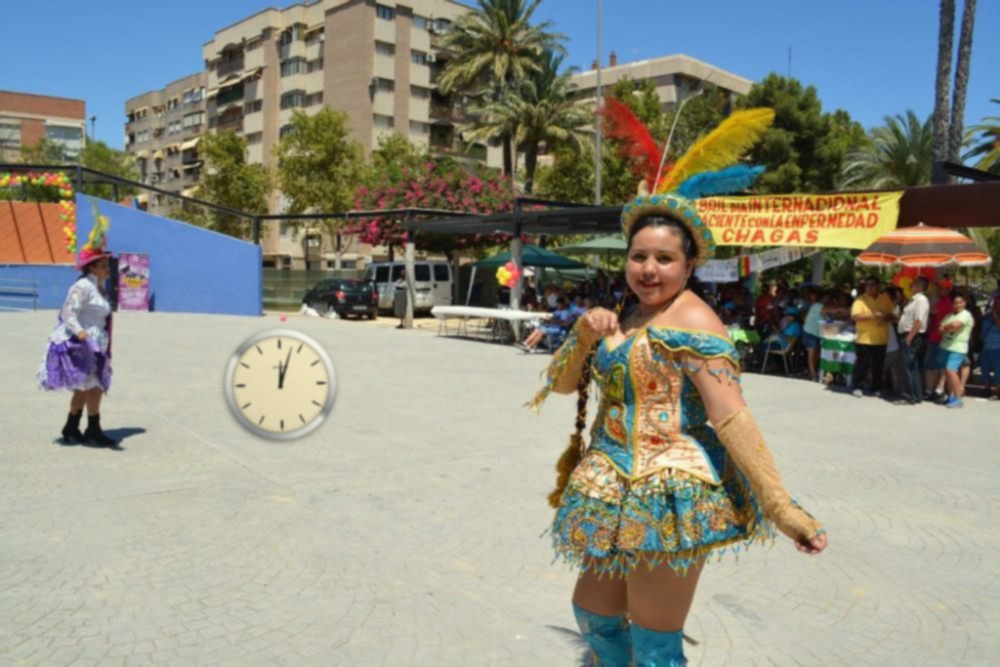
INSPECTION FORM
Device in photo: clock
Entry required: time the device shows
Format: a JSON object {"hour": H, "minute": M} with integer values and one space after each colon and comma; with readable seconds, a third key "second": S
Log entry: {"hour": 12, "minute": 3}
